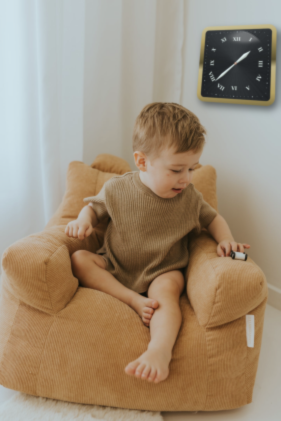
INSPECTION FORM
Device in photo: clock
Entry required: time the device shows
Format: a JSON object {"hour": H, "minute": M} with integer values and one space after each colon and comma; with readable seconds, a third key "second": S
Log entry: {"hour": 1, "minute": 38}
